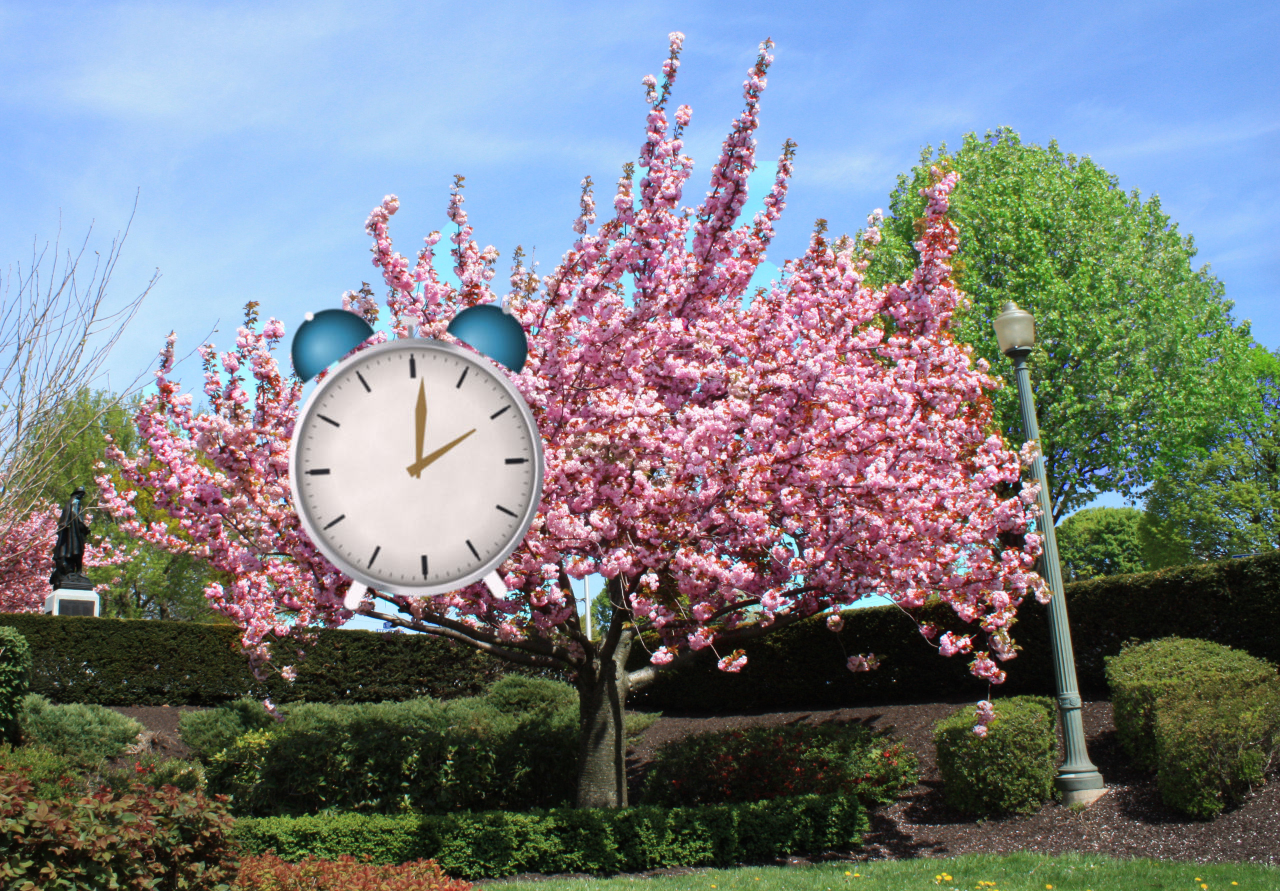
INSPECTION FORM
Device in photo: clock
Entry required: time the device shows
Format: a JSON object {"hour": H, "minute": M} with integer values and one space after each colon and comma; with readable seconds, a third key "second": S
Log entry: {"hour": 2, "minute": 1}
